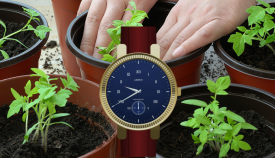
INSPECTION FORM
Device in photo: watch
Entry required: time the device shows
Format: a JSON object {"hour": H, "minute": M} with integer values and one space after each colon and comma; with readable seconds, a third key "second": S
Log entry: {"hour": 9, "minute": 40}
